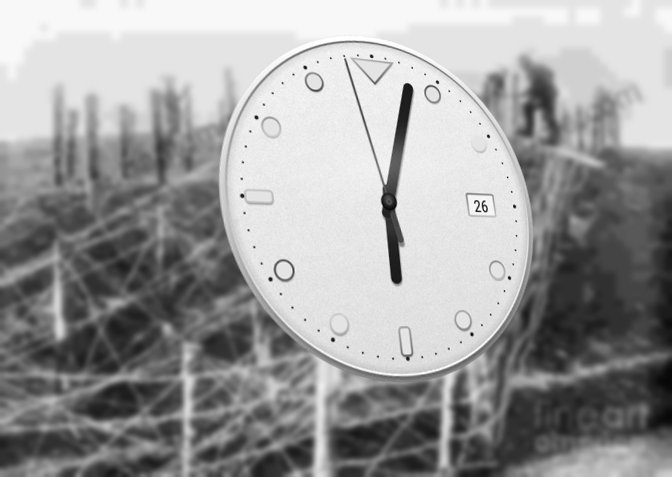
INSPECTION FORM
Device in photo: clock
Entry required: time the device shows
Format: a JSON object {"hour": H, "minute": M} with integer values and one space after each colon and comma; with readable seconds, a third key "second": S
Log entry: {"hour": 6, "minute": 2, "second": 58}
